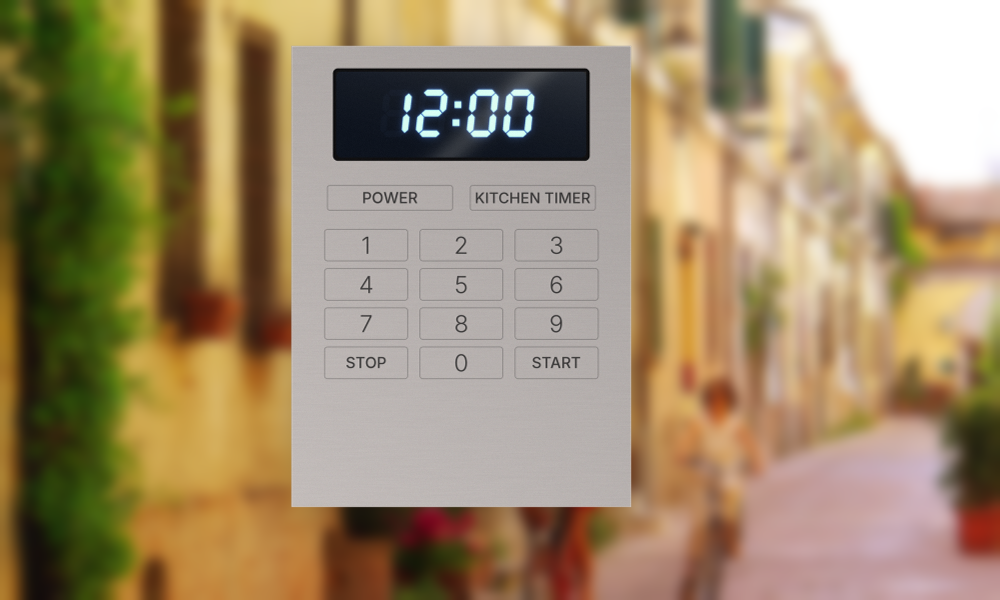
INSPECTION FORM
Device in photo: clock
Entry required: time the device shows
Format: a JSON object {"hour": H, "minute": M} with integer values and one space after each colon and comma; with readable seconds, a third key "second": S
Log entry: {"hour": 12, "minute": 0}
